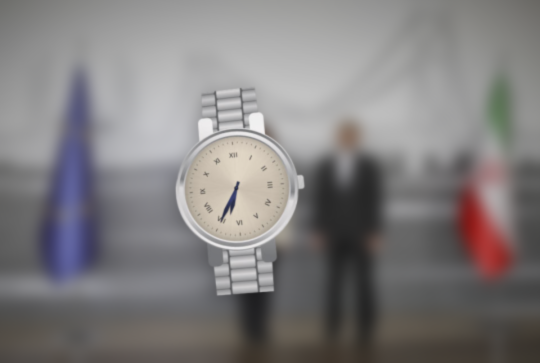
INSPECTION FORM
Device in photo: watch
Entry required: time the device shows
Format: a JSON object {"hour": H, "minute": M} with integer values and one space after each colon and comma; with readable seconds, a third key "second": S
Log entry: {"hour": 6, "minute": 35}
